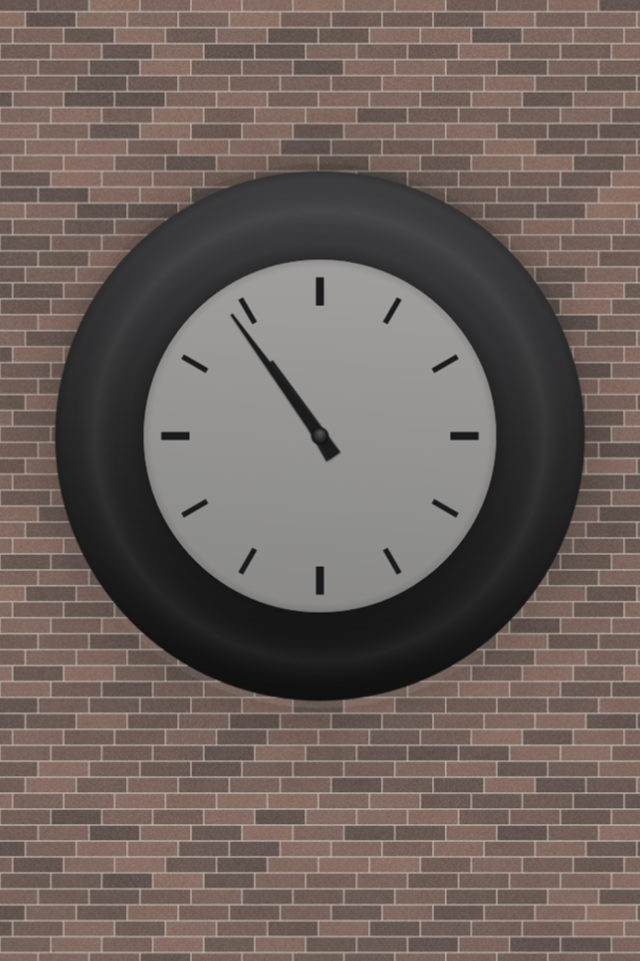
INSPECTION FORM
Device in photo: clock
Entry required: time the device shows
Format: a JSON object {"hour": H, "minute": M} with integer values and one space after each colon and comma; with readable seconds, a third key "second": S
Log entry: {"hour": 10, "minute": 54}
